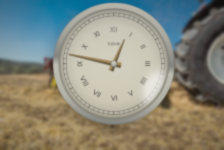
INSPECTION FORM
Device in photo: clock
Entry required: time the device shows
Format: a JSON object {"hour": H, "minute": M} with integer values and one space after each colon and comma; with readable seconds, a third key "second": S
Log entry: {"hour": 12, "minute": 47}
